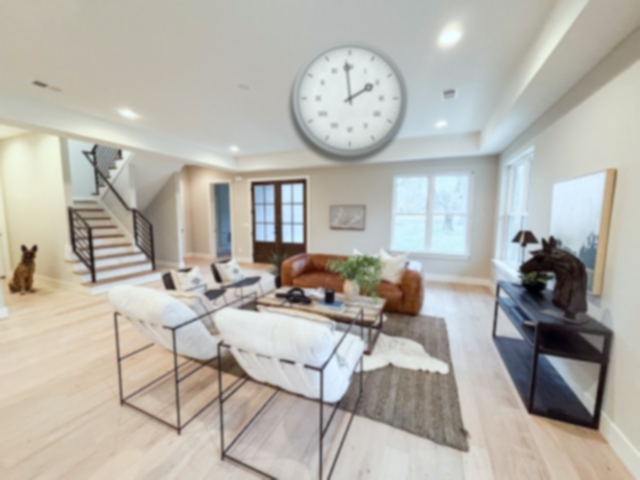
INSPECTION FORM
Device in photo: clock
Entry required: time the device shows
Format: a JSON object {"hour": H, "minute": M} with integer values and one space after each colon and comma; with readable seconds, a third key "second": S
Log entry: {"hour": 1, "minute": 59}
